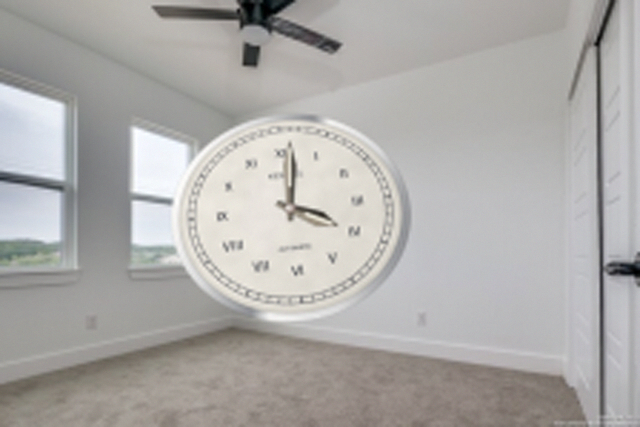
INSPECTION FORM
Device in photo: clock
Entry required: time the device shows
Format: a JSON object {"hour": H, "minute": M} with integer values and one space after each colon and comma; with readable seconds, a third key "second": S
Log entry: {"hour": 4, "minute": 1}
